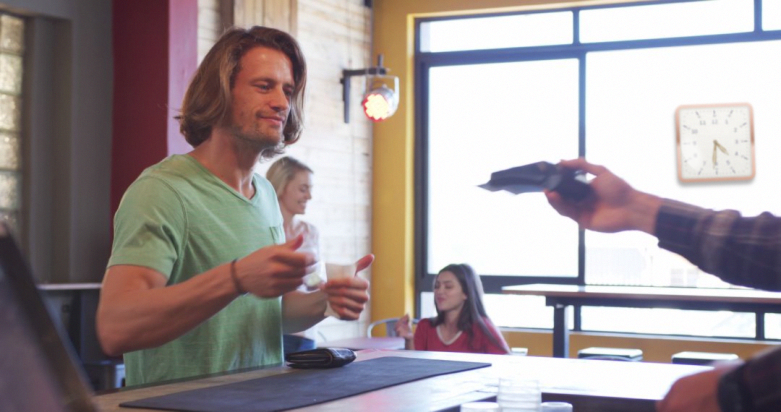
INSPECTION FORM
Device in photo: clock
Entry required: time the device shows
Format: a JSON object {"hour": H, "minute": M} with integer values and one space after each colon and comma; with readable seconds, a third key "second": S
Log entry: {"hour": 4, "minute": 31}
